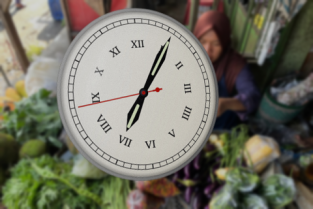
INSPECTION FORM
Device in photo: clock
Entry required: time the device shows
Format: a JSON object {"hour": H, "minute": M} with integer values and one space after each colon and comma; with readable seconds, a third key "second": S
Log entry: {"hour": 7, "minute": 5, "second": 44}
